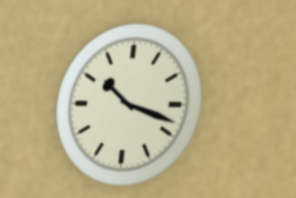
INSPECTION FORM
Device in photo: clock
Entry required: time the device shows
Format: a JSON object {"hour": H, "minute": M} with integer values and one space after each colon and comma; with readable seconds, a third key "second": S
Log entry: {"hour": 10, "minute": 18}
